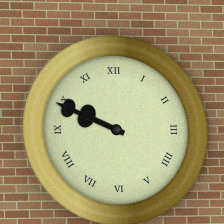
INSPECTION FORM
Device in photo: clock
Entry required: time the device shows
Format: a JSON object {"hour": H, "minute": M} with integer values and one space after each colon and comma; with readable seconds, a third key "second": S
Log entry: {"hour": 9, "minute": 49}
